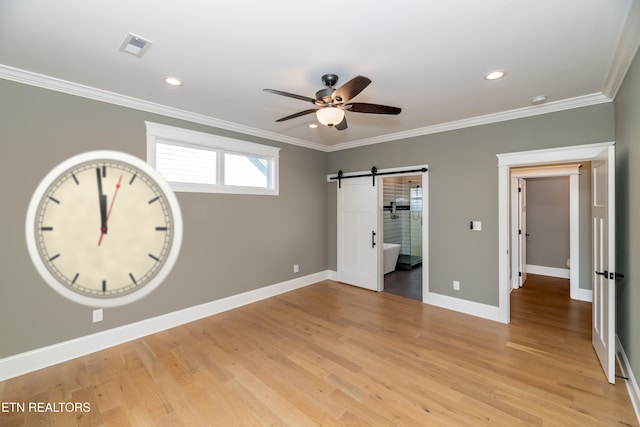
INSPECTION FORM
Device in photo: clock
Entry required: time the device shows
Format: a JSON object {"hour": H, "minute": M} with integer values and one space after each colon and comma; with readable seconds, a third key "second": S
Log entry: {"hour": 11, "minute": 59, "second": 3}
